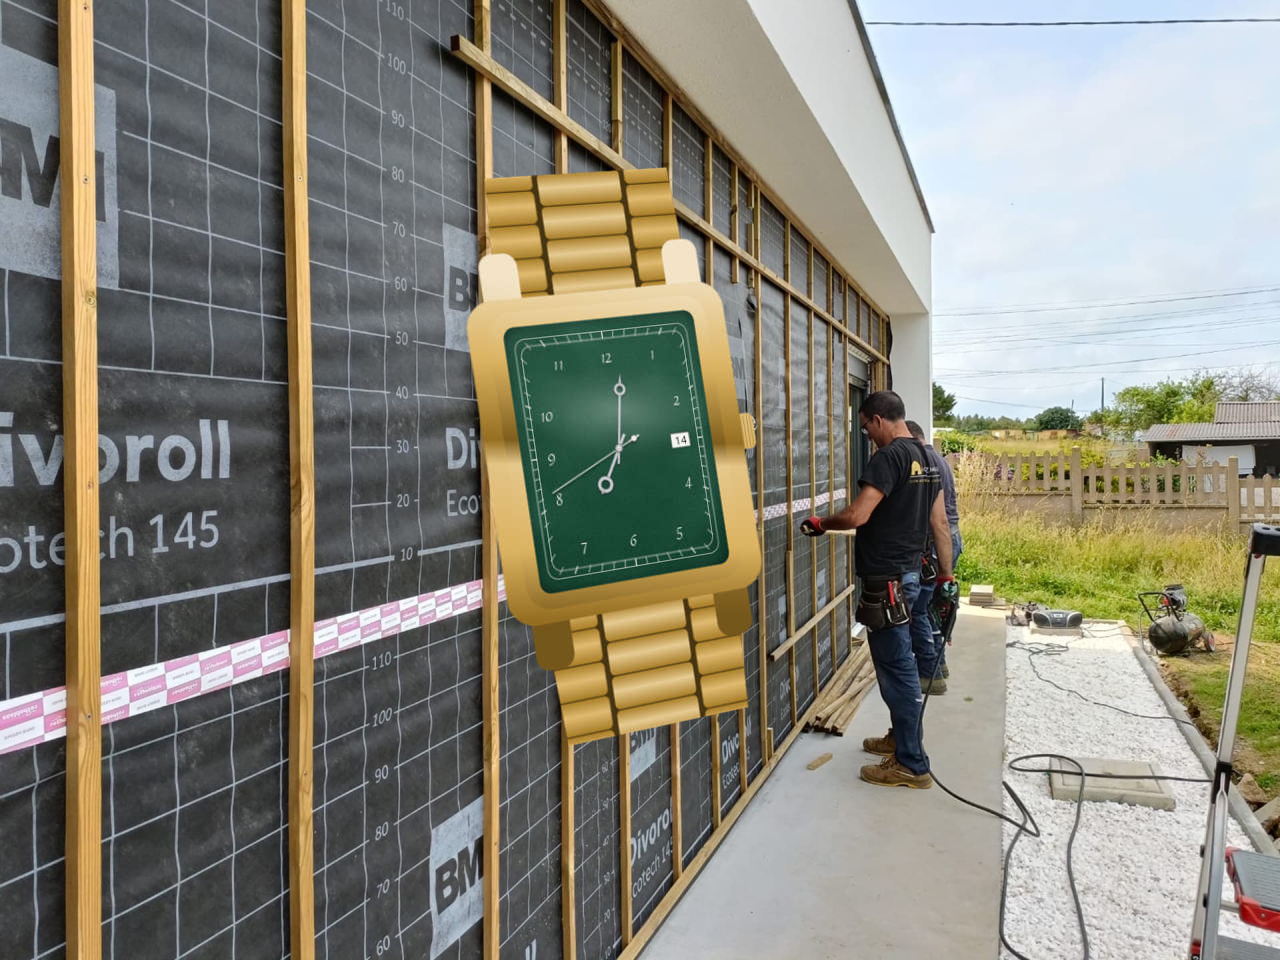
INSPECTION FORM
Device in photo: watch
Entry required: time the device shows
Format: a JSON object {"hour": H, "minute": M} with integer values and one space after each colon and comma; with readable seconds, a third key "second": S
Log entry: {"hour": 7, "minute": 1, "second": 41}
